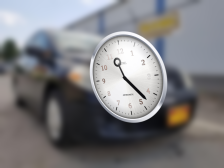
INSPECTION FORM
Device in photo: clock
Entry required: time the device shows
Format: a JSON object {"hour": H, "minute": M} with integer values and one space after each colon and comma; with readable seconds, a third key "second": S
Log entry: {"hour": 11, "minute": 23}
